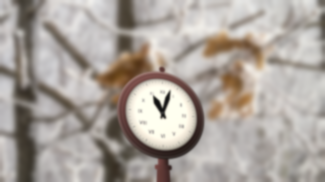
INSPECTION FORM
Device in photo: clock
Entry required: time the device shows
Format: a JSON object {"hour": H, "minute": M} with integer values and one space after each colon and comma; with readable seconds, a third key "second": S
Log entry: {"hour": 11, "minute": 3}
